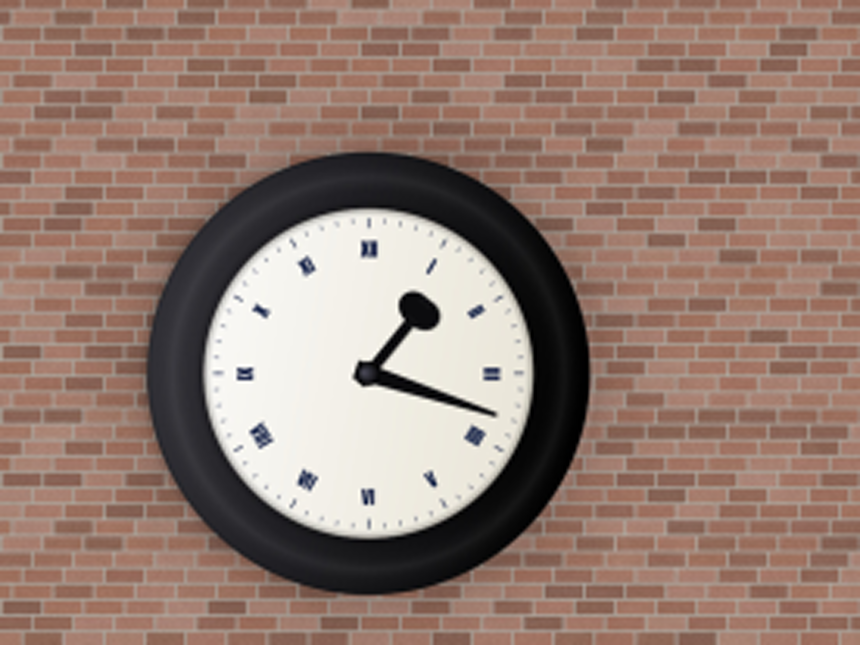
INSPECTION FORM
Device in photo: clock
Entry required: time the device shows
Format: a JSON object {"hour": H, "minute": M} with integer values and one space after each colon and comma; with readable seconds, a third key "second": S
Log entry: {"hour": 1, "minute": 18}
